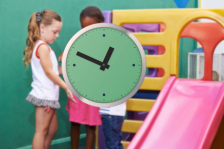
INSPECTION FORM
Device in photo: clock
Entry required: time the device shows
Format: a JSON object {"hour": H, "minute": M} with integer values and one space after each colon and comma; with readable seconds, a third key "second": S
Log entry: {"hour": 12, "minute": 49}
